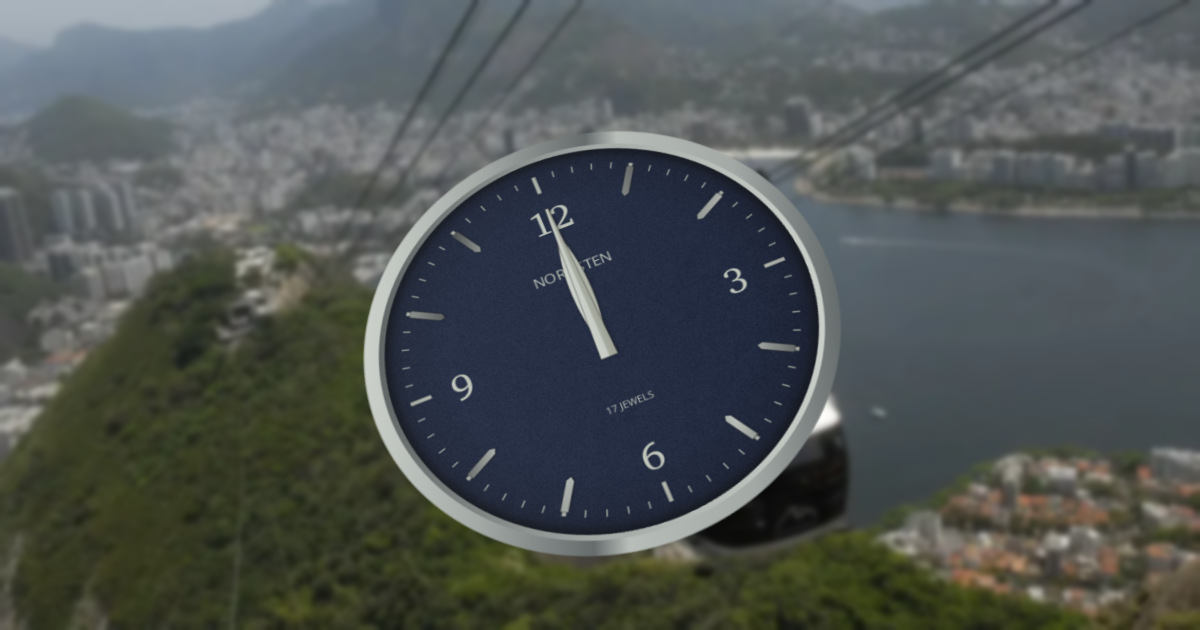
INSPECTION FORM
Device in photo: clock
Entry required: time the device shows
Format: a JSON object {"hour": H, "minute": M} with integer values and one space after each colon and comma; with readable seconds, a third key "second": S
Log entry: {"hour": 12, "minute": 0}
